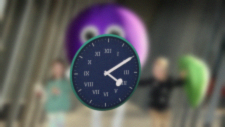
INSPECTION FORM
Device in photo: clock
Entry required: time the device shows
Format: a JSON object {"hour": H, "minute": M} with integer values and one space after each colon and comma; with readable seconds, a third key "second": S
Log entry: {"hour": 4, "minute": 10}
